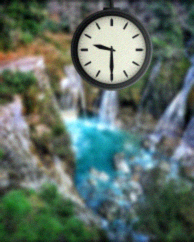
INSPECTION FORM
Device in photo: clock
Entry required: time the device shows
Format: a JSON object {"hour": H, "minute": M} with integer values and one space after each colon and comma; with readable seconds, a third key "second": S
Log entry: {"hour": 9, "minute": 30}
